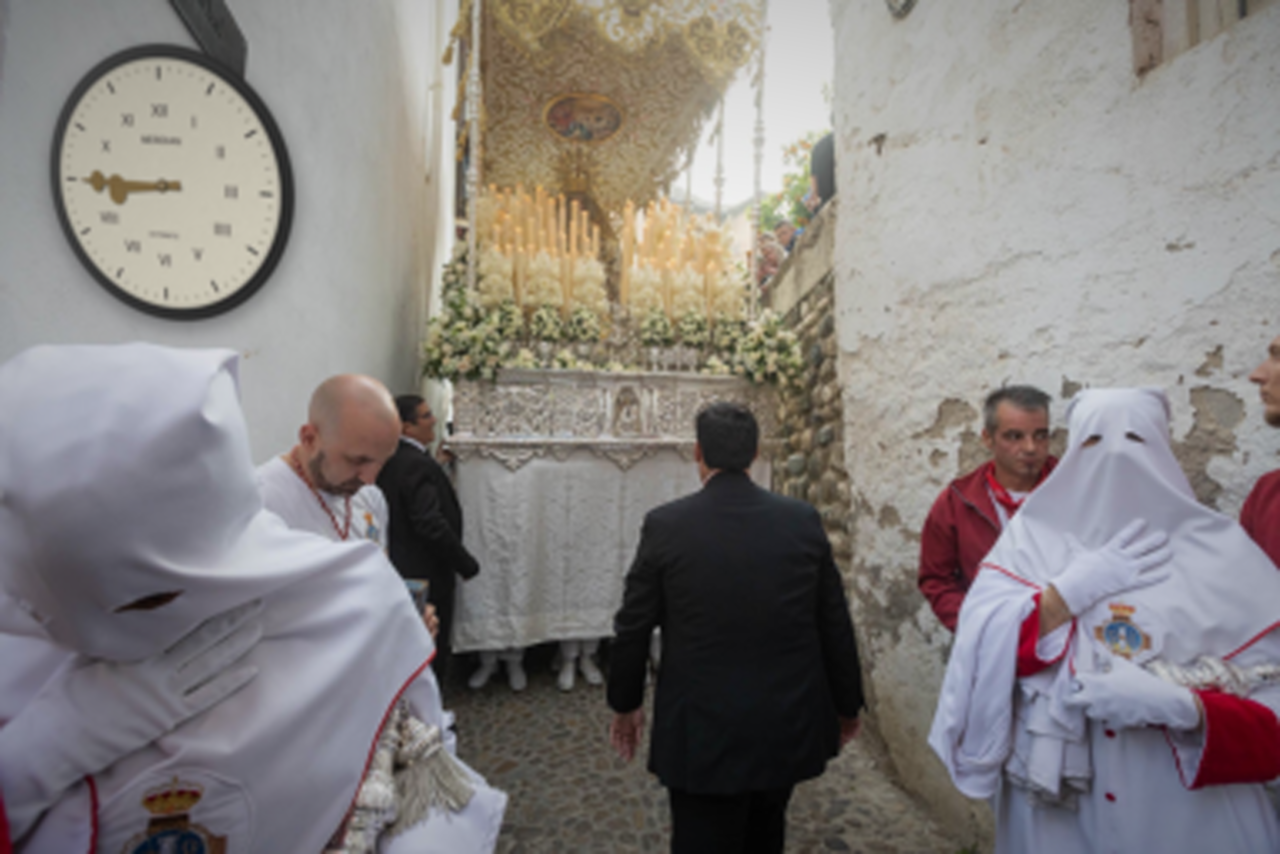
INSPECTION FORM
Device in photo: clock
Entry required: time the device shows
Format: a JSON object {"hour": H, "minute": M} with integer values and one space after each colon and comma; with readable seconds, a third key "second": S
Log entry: {"hour": 8, "minute": 45}
